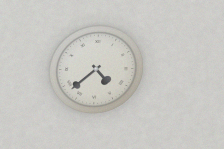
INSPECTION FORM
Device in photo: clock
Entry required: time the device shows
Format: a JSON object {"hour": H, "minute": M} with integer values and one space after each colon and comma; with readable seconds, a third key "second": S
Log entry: {"hour": 4, "minute": 38}
